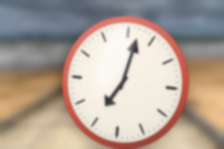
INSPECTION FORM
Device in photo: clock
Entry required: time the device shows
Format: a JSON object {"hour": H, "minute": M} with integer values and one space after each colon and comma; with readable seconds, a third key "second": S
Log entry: {"hour": 7, "minute": 2}
